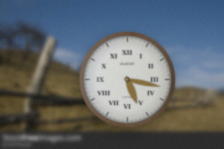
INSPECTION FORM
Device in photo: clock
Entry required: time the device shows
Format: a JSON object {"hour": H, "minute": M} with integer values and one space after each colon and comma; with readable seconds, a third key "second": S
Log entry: {"hour": 5, "minute": 17}
